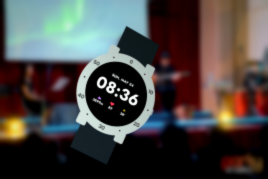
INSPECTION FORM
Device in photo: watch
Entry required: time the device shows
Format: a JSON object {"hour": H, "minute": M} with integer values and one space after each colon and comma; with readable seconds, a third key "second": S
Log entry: {"hour": 8, "minute": 36}
